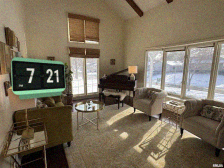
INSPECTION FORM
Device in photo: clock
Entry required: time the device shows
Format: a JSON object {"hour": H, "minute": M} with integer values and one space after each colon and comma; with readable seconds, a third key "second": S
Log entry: {"hour": 7, "minute": 21}
